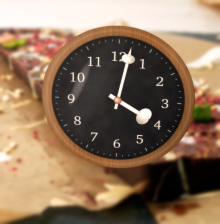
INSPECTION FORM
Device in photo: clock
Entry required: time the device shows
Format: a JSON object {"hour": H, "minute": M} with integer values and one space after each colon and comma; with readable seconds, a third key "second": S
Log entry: {"hour": 4, "minute": 2}
